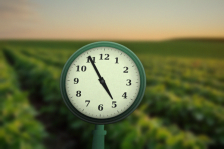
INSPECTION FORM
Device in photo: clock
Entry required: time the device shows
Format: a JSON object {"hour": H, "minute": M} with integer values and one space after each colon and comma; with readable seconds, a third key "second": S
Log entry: {"hour": 4, "minute": 55}
